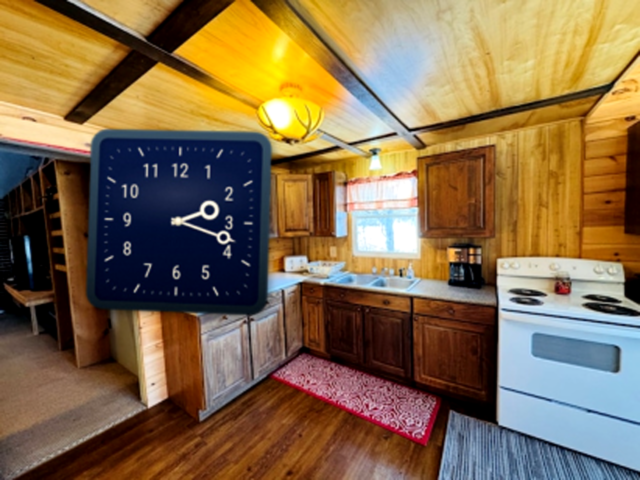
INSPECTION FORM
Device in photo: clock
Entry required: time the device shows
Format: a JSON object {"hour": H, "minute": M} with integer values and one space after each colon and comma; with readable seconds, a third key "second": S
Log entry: {"hour": 2, "minute": 18}
